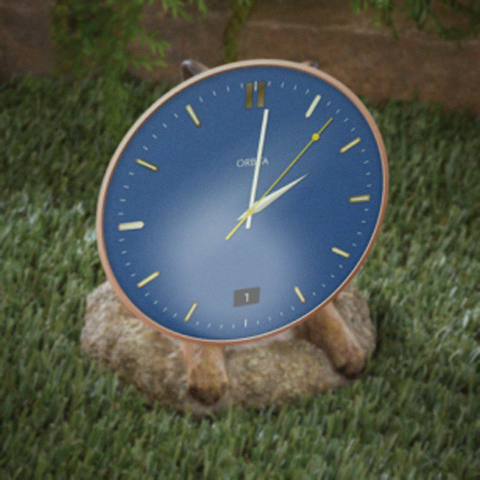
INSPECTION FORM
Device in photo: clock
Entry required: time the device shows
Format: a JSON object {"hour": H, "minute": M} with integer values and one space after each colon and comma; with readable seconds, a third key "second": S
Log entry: {"hour": 2, "minute": 1, "second": 7}
